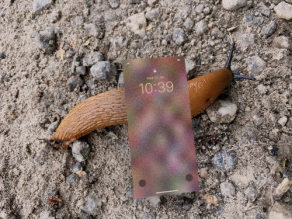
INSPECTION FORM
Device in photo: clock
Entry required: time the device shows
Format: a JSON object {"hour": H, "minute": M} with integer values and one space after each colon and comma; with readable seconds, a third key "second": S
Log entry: {"hour": 10, "minute": 39}
